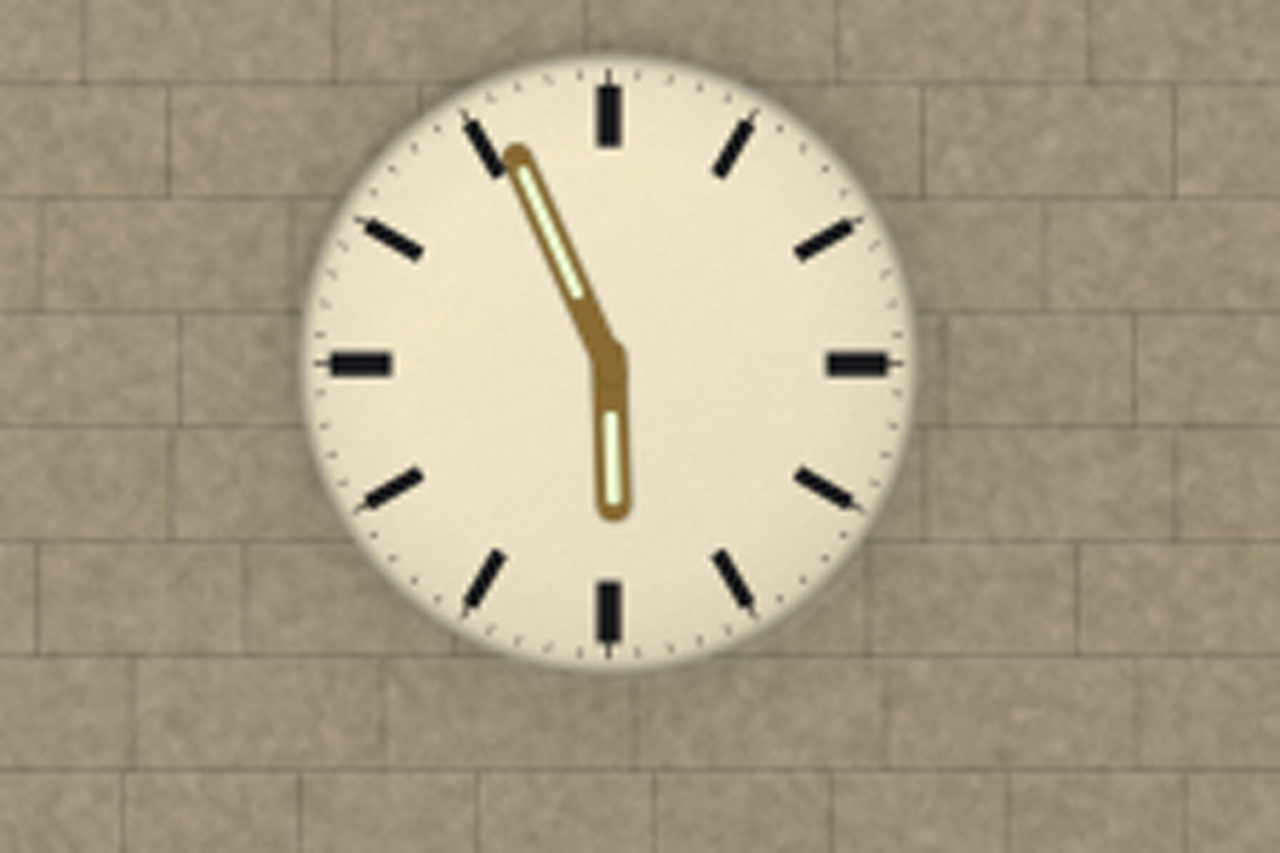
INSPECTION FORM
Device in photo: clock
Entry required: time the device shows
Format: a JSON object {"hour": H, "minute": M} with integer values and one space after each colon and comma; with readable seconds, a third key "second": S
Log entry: {"hour": 5, "minute": 56}
